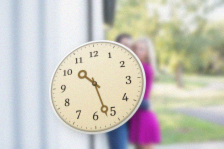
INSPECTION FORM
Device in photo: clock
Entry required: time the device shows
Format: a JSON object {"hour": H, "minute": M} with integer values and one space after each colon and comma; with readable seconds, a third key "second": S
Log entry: {"hour": 10, "minute": 27}
